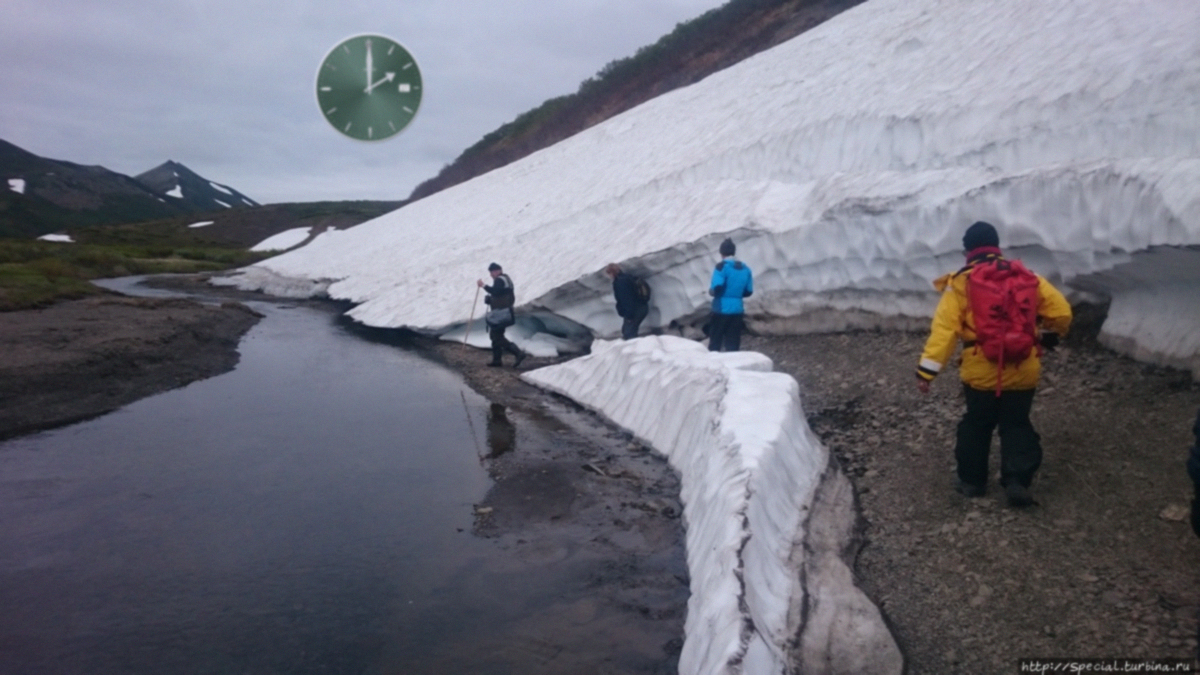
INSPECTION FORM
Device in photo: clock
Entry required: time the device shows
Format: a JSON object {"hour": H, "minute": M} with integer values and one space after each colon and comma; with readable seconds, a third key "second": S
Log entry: {"hour": 2, "minute": 0}
